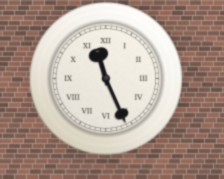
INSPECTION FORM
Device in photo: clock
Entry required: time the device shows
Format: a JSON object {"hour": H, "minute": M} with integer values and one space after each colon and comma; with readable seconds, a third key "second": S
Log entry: {"hour": 11, "minute": 26}
